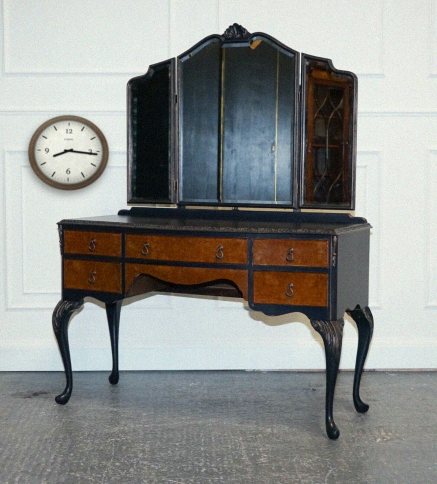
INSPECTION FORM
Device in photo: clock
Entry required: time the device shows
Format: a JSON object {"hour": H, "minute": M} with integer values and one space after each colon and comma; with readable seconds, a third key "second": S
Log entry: {"hour": 8, "minute": 16}
